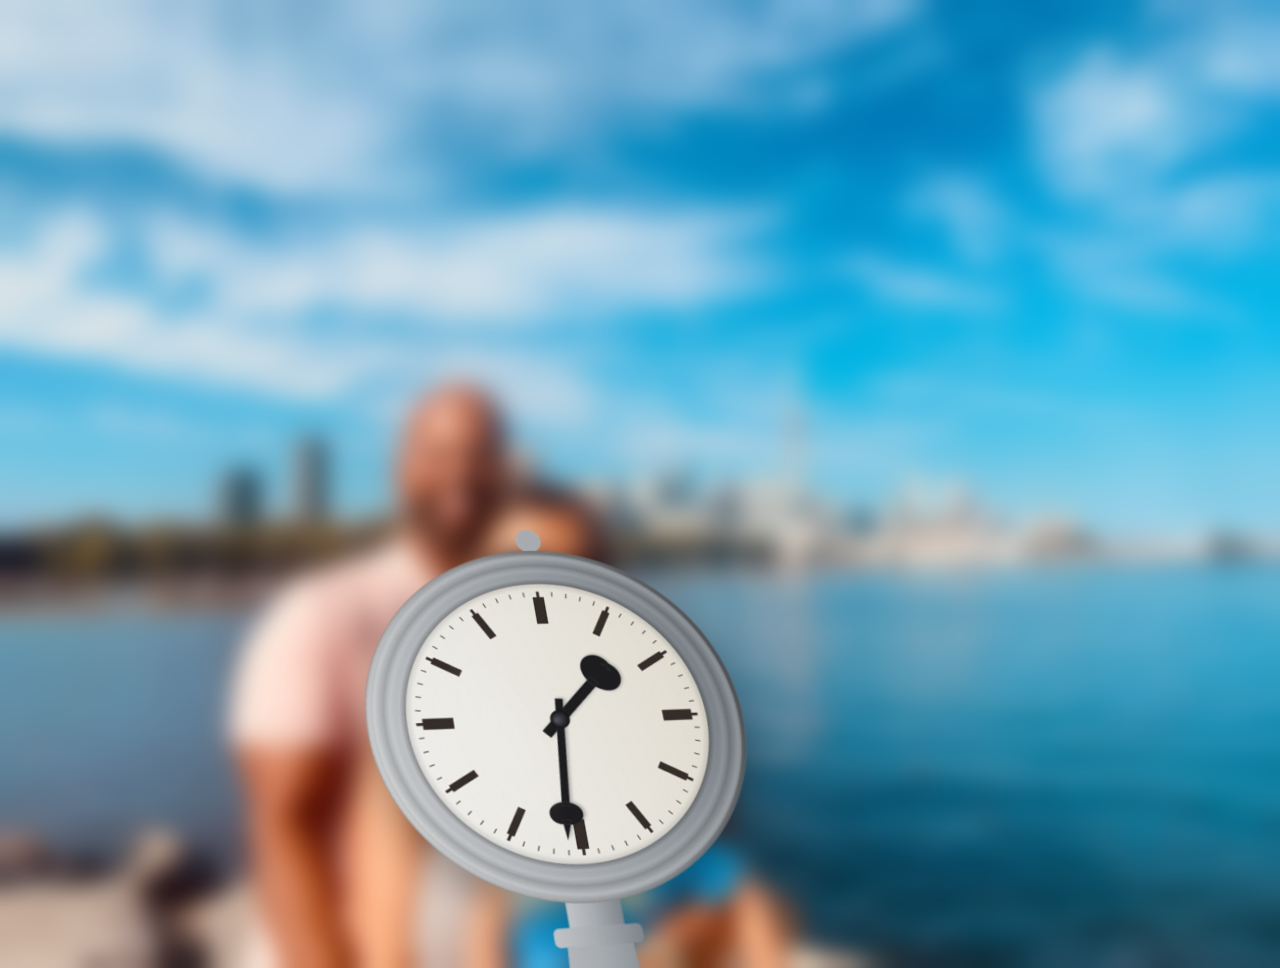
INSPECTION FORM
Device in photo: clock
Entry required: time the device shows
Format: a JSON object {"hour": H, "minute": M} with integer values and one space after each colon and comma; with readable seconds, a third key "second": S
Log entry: {"hour": 1, "minute": 31}
